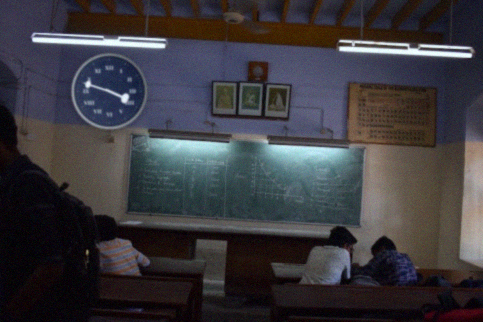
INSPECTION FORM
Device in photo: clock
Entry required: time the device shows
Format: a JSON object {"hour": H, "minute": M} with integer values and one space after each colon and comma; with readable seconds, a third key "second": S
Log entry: {"hour": 3, "minute": 48}
